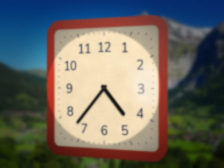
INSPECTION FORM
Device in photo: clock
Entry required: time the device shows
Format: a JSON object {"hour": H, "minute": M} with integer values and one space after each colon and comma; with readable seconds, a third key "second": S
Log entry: {"hour": 4, "minute": 37}
